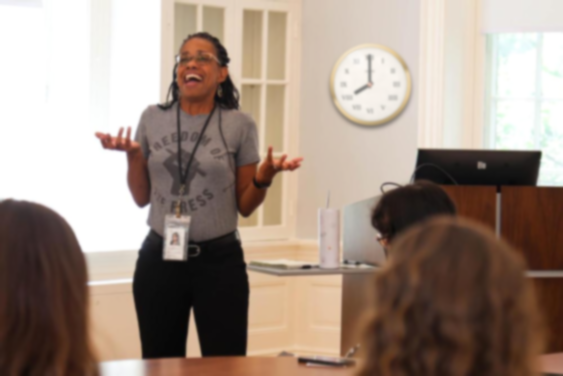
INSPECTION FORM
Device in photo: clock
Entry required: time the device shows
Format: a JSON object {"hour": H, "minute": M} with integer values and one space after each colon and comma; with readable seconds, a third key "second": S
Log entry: {"hour": 8, "minute": 0}
